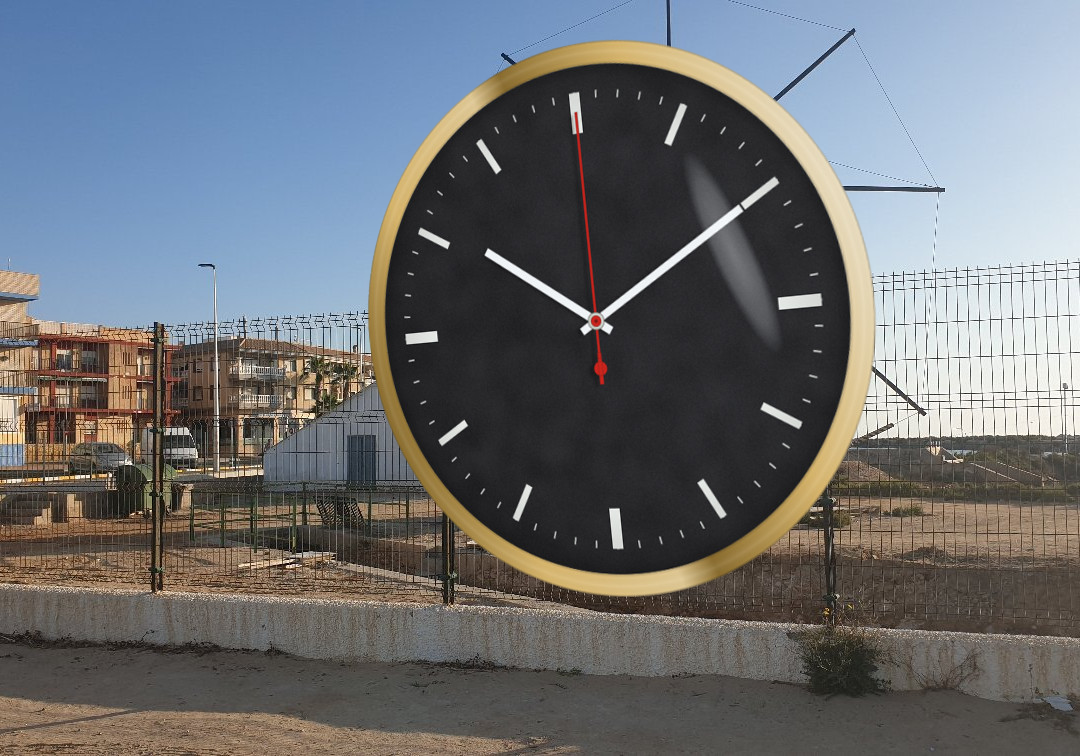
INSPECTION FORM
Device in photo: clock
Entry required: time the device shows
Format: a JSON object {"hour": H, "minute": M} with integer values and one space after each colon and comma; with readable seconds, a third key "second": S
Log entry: {"hour": 10, "minute": 10, "second": 0}
